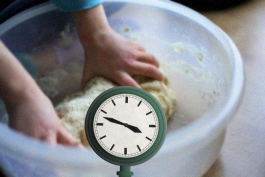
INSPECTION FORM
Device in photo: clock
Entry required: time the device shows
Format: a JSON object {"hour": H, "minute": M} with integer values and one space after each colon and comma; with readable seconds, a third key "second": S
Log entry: {"hour": 3, "minute": 48}
